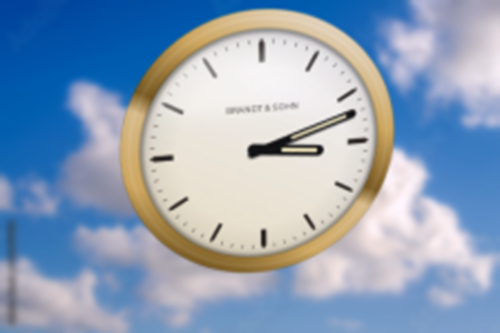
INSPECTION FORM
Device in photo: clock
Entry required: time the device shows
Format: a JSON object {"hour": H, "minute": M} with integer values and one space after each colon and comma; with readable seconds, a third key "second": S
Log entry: {"hour": 3, "minute": 12}
